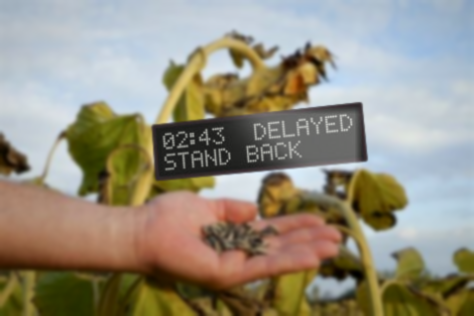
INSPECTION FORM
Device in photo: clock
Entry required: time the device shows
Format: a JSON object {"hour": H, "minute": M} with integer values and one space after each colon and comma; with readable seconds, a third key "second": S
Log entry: {"hour": 2, "minute": 43}
